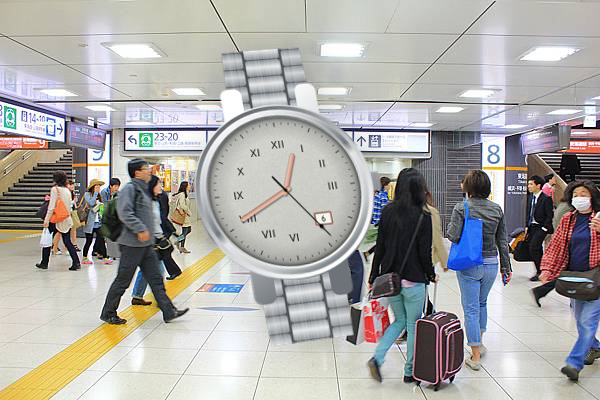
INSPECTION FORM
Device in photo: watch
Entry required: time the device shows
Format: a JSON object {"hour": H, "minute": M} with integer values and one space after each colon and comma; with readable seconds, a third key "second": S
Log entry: {"hour": 12, "minute": 40, "second": 24}
